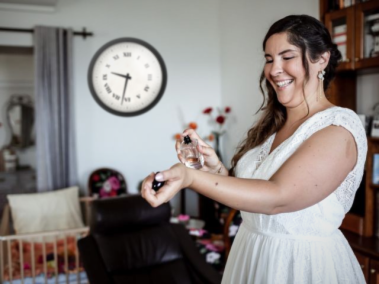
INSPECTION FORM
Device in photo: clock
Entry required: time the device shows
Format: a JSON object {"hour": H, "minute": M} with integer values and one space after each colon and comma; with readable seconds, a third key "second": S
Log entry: {"hour": 9, "minute": 32}
